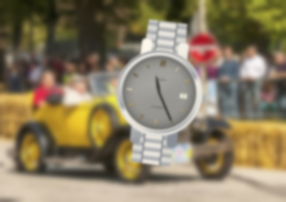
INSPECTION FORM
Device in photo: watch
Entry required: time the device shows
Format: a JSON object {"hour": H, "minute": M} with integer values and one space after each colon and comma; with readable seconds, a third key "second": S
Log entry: {"hour": 11, "minute": 25}
